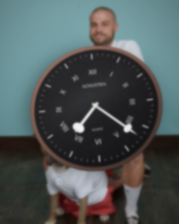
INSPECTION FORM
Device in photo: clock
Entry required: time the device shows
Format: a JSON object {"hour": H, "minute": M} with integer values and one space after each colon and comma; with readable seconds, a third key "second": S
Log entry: {"hour": 7, "minute": 22}
